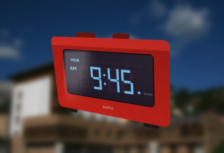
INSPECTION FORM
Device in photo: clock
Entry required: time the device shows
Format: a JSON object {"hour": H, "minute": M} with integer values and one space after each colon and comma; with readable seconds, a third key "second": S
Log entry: {"hour": 9, "minute": 45}
